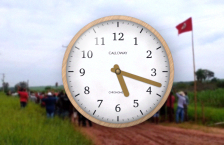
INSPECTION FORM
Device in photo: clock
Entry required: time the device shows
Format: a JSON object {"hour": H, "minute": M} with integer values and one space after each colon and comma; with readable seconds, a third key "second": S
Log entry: {"hour": 5, "minute": 18}
